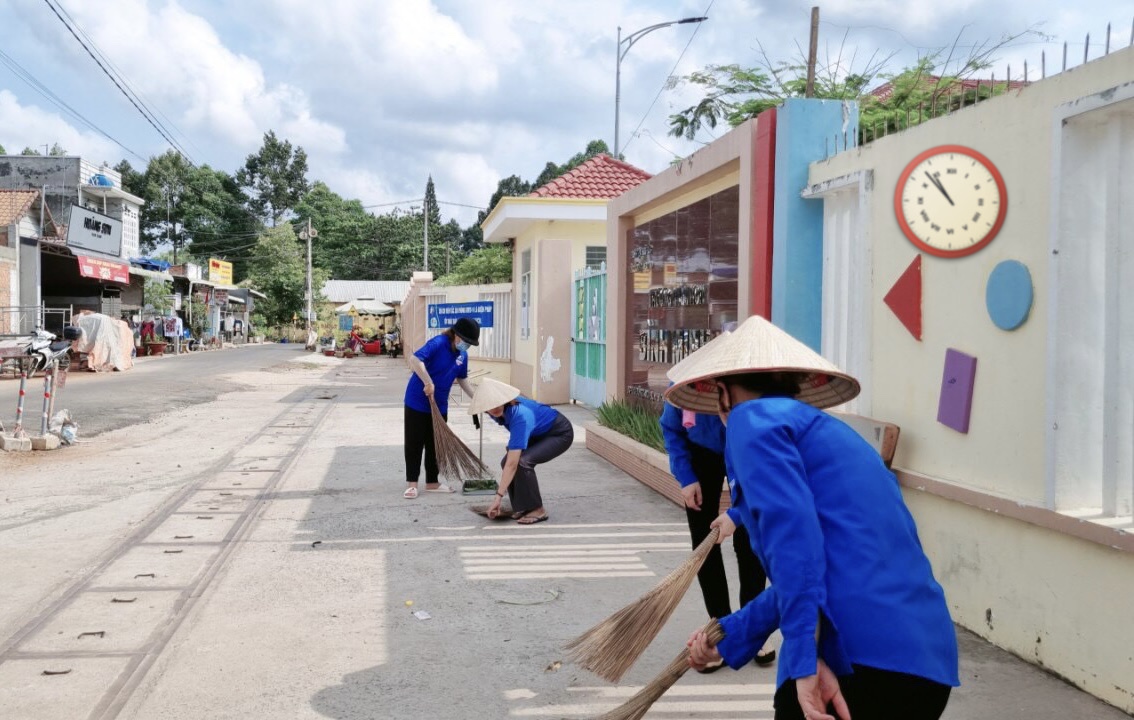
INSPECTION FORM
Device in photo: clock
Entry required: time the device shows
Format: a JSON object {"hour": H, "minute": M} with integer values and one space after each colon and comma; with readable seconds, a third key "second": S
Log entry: {"hour": 10, "minute": 53}
